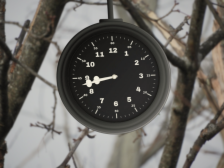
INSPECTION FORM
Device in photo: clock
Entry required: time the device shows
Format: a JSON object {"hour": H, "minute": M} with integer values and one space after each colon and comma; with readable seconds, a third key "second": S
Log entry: {"hour": 8, "minute": 43}
